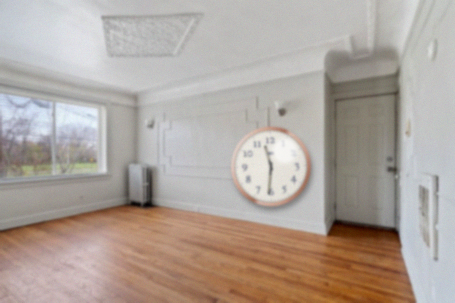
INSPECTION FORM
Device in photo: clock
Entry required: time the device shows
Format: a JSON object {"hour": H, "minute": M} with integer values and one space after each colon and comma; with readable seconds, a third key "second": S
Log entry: {"hour": 11, "minute": 31}
